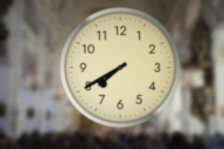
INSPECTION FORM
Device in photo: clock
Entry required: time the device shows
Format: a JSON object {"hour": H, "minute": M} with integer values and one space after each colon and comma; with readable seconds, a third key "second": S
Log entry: {"hour": 7, "minute": 40}
